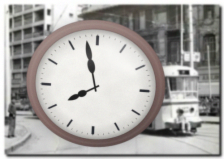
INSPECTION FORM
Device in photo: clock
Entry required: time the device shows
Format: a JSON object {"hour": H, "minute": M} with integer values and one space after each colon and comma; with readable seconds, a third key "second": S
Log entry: {"hour": 7, "minute": 58}
